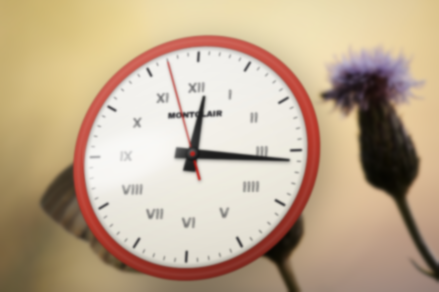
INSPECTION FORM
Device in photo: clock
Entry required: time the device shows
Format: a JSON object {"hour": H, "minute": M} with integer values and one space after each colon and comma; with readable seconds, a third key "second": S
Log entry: {"hour": 12, "minute": 15, "second": 57}
